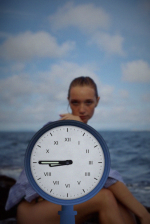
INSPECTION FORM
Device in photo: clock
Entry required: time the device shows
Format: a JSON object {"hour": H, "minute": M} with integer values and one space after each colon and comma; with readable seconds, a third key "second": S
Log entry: {"hour": 8, "minute": 45}
